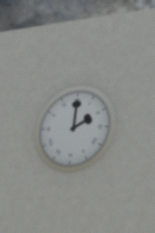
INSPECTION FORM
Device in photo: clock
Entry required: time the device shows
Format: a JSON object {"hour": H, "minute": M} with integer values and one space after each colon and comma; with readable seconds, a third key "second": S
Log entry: {"hour": 2, "minute": 0}
